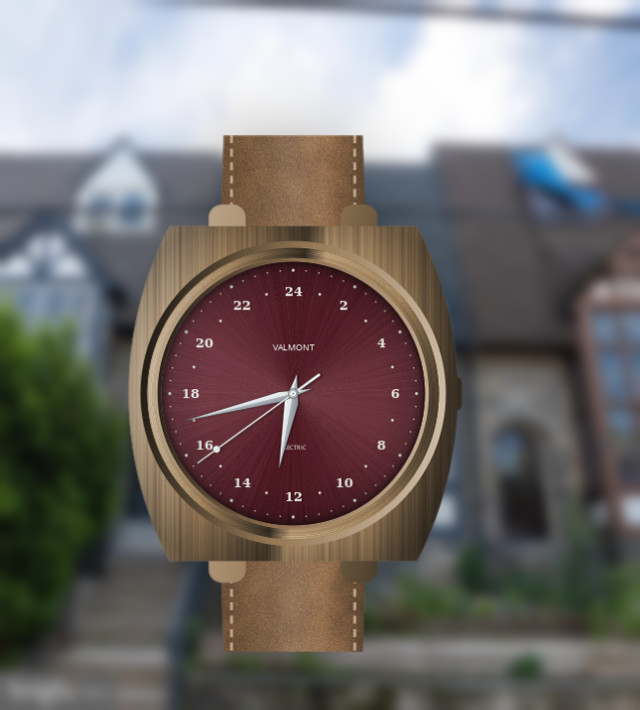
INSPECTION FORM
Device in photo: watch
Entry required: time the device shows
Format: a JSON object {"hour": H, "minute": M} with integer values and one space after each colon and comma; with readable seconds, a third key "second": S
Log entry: {"hour": 12, "minute": 42, "second": 39}
